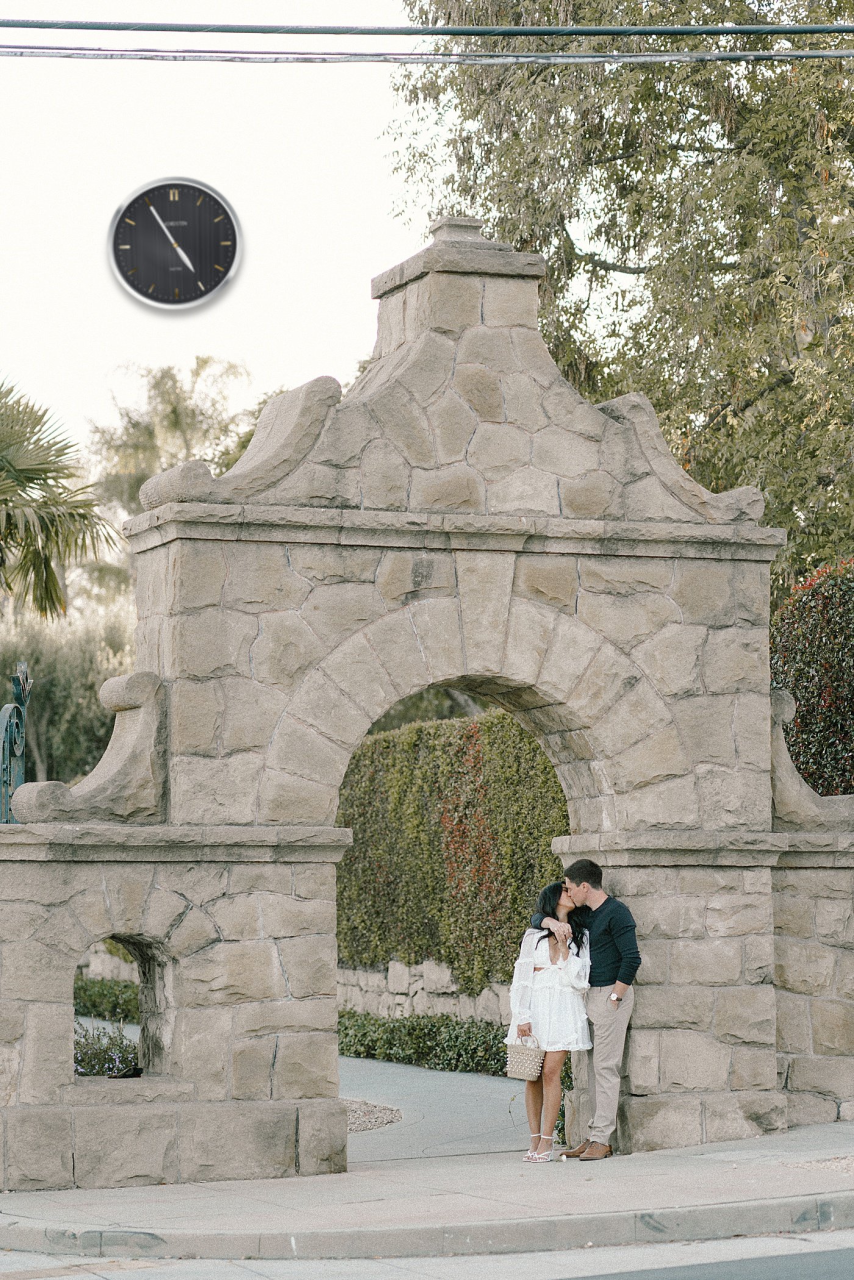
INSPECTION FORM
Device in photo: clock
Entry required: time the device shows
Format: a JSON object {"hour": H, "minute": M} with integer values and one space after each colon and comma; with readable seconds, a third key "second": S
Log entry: {"hour": 4, "minute": 55}
